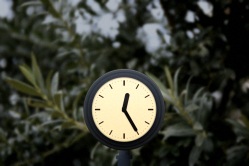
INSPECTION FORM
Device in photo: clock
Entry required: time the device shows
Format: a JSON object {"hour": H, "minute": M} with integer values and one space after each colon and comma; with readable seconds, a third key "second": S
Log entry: {"hour": 12, "minute": 25}
